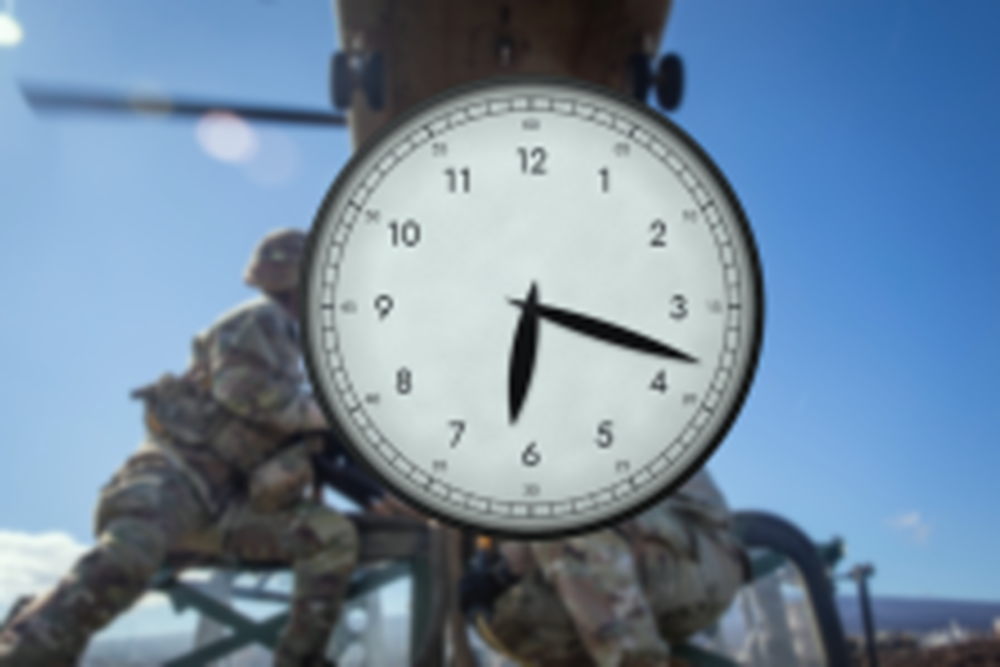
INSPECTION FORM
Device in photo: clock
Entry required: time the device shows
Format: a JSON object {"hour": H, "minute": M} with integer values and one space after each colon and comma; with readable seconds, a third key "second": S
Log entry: {"hour": 6, "minute": 18}
